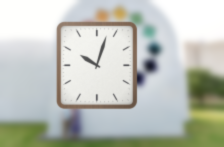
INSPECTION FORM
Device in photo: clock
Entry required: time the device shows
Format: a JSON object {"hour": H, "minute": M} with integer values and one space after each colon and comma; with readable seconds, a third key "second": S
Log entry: {"hour": 10, "minute": 3}
